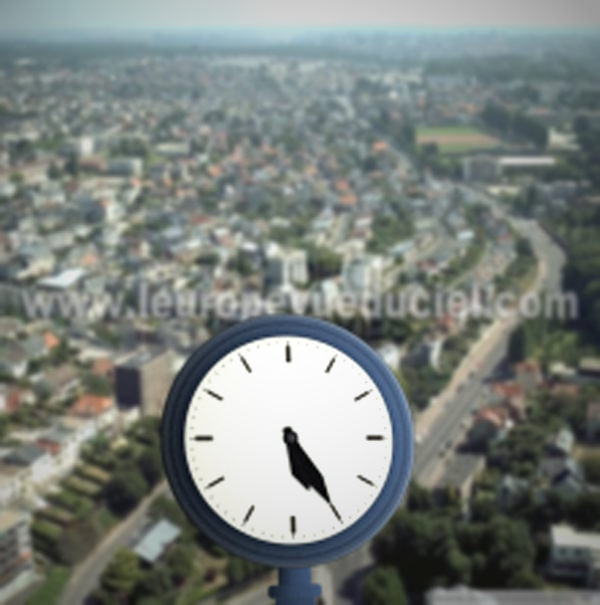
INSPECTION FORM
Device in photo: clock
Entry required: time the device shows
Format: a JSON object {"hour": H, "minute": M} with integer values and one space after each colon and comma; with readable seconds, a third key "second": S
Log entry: {"hour": 5, "minute": 25}
